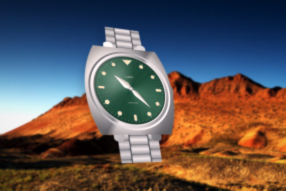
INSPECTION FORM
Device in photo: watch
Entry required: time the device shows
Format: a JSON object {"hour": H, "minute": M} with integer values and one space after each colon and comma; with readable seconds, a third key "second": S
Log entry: {"hour": 10, "minute": 23}
